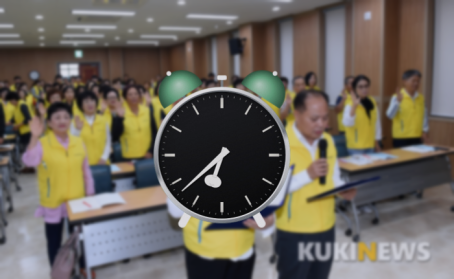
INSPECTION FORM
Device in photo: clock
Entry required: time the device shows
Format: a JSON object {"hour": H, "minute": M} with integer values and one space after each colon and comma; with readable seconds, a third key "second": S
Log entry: {"hour": 6, "minute": 38}
